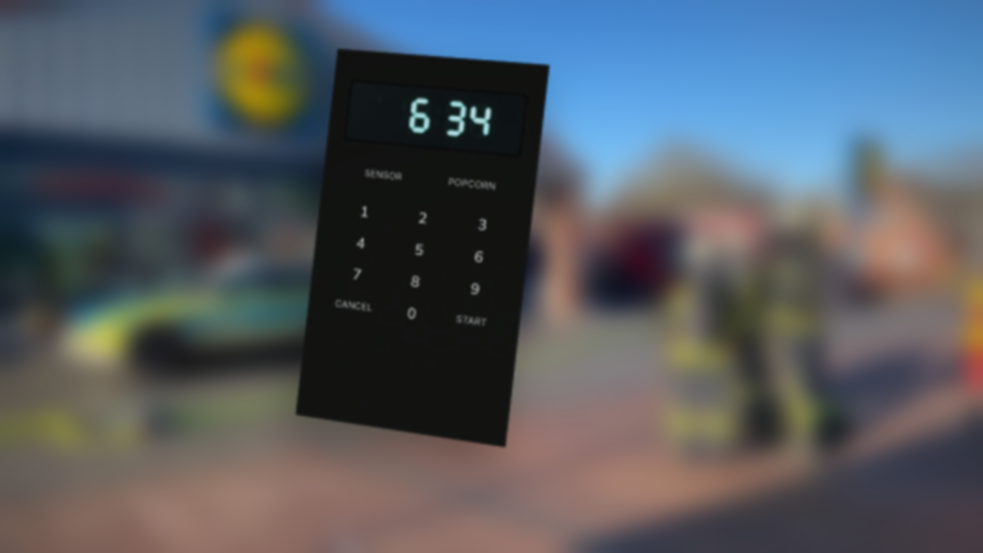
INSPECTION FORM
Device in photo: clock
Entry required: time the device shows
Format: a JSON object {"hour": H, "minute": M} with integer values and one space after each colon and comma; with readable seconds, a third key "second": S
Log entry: {"hour": 6, "minute": 34}
